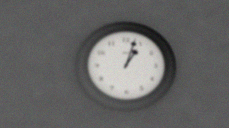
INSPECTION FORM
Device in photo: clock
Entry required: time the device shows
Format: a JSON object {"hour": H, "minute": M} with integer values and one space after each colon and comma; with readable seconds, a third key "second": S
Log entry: {"hour": 1, "minute": 3}
